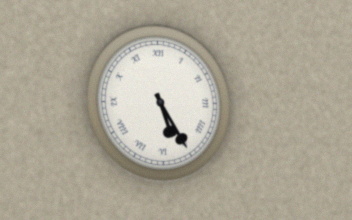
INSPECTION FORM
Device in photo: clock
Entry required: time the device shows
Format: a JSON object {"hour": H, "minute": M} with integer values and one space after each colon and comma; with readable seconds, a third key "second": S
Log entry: {"hour": 5, "minute": 25}
